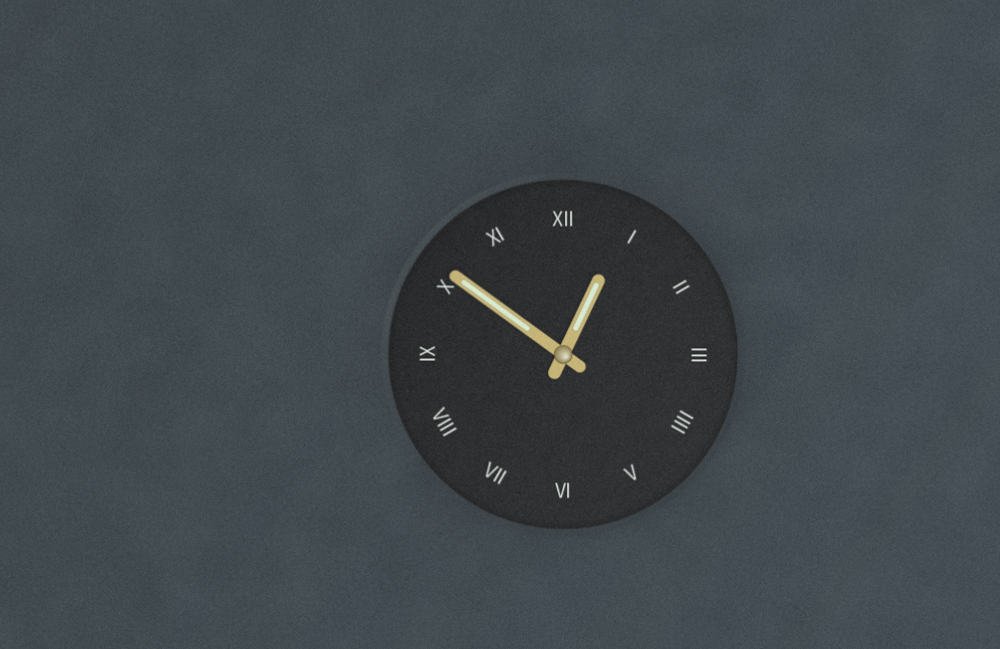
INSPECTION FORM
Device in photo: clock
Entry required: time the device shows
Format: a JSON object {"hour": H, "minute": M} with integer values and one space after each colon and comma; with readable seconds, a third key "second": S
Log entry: {"hour": 12, "minute": 51}
